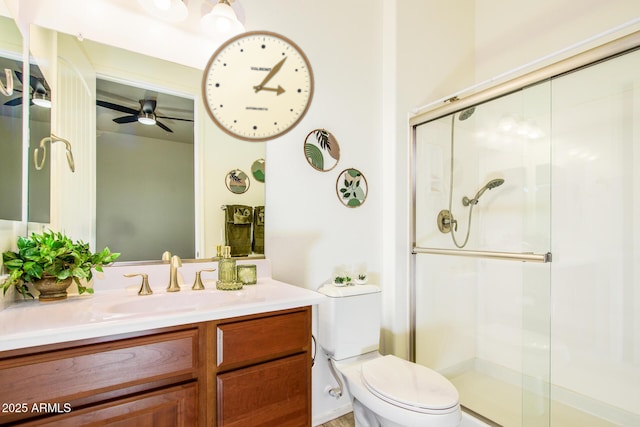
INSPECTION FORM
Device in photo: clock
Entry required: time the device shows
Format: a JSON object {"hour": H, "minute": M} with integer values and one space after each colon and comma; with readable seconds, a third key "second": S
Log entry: {"hour": 3, "minute": 6}
